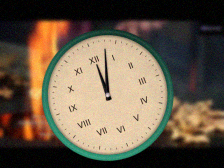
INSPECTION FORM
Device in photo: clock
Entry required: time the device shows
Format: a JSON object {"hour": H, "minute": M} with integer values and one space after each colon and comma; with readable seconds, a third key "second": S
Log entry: {"hour": 12, "minute": 3}
